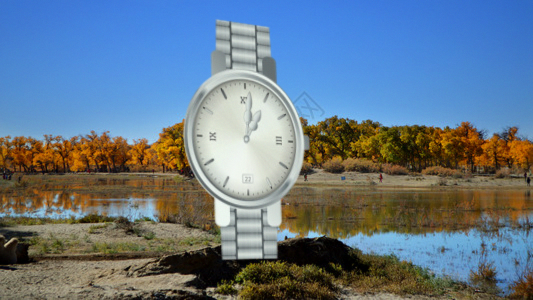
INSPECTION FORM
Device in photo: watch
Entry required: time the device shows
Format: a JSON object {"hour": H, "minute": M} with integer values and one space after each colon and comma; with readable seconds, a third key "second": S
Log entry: {"hour": 1, "minute": 1}
